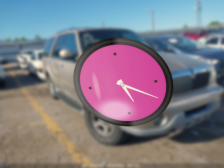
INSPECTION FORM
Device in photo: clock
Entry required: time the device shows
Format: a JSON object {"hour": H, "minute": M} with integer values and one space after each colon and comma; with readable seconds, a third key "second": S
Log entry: {"hour": 5, "minute": 20}
